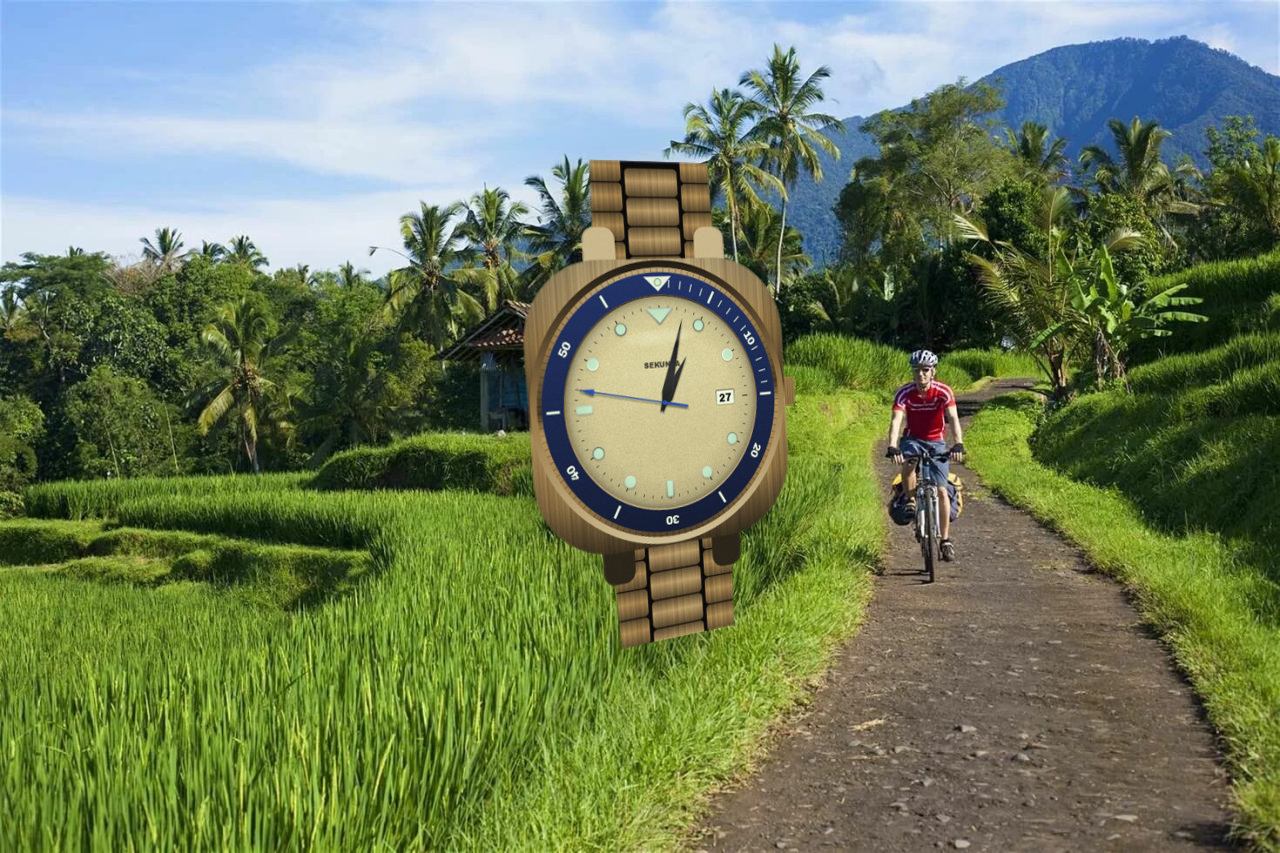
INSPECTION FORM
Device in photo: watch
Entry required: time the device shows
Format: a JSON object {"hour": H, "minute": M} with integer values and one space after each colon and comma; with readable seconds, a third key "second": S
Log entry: {"hour": 1, "minute": 2, "second": 47}
